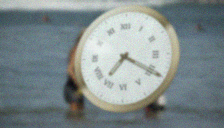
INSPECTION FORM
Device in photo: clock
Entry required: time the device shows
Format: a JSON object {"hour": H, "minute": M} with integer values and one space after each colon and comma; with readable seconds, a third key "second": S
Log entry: {"hour": 7, "minute": 20}
